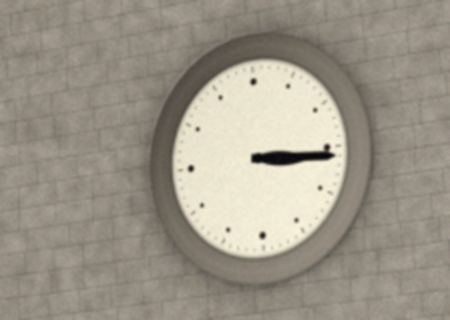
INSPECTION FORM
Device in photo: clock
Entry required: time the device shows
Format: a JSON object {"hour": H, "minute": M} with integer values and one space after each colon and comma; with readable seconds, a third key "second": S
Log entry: {"hour": 3, "minute": 16}
